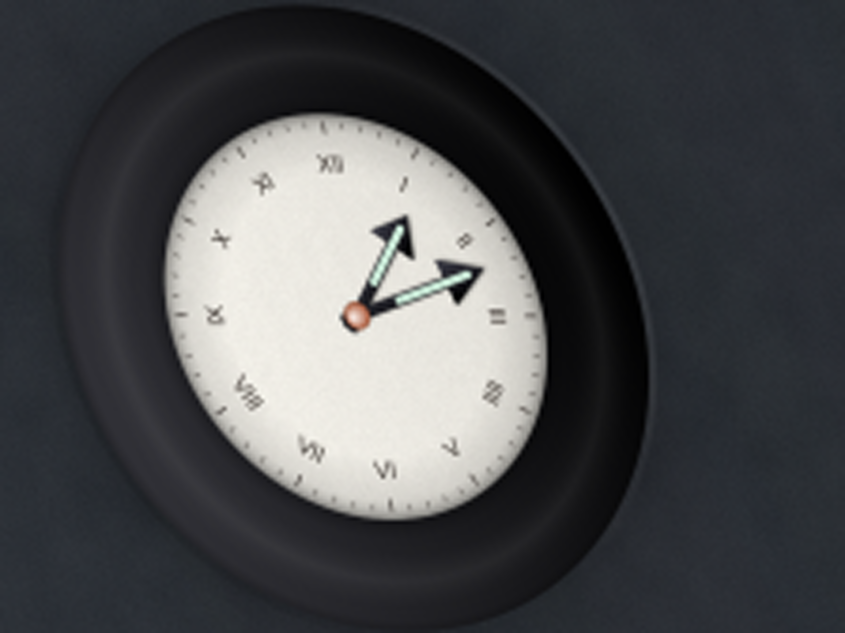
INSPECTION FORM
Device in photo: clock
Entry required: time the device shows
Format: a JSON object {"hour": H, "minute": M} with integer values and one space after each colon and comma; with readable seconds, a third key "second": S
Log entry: {"hour": 1, "minute": 12}
